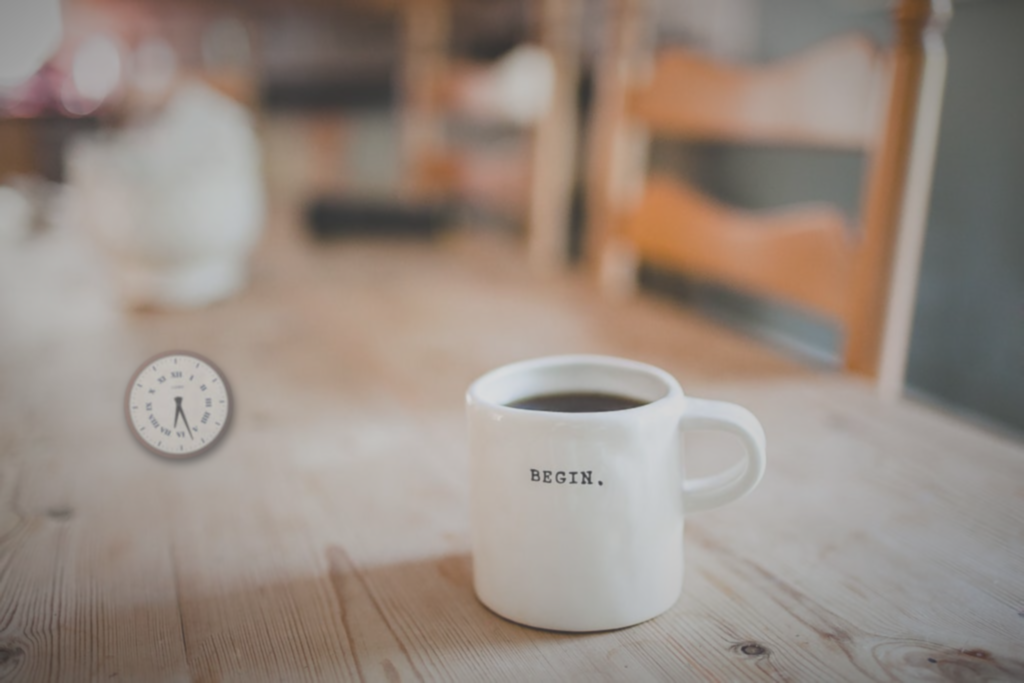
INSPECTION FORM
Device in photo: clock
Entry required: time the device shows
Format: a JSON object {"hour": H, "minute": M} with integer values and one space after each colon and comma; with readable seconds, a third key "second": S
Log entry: {"hour": 6, "minute": 27}
